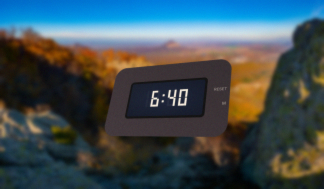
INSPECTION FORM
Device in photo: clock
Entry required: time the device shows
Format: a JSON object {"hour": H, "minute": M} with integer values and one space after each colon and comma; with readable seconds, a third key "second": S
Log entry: {"hour": 6, "minute": 40}
